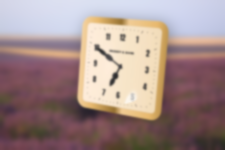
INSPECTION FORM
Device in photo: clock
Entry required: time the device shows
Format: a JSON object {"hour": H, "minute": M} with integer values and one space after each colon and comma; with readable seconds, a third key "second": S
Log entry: {"hour": 6, "minute": 50}
